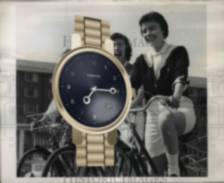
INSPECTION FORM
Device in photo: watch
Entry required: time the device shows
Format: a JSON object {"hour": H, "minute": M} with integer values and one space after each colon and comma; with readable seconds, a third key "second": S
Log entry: {"hour": 7, "minute": 15}
